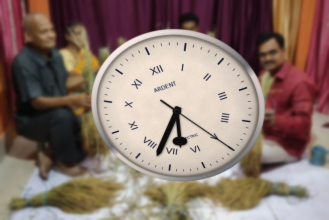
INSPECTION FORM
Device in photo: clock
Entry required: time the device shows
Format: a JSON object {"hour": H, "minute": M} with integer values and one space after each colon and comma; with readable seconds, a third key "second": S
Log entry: {"hour": 6, "minute": 37, "second": 25}
